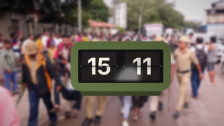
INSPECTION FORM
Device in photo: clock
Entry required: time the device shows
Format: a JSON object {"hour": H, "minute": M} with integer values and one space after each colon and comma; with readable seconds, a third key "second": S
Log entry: {"hour": 15, "minute": 11}
